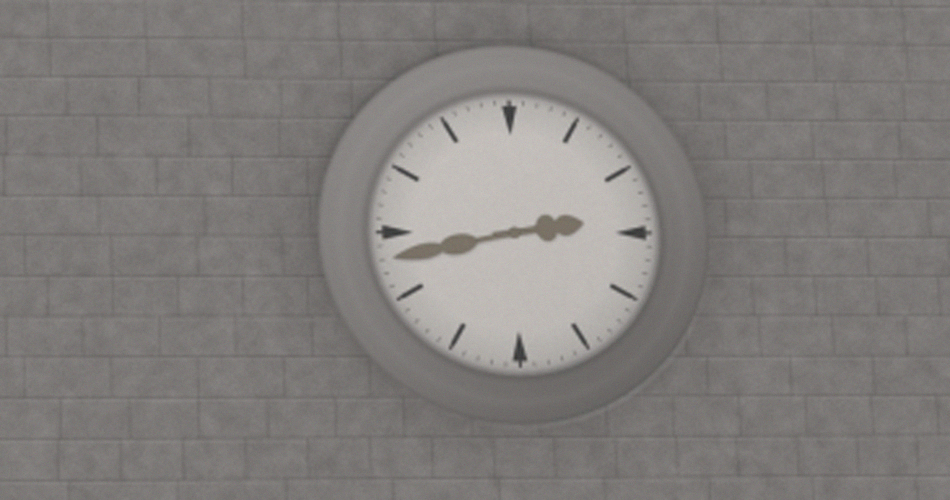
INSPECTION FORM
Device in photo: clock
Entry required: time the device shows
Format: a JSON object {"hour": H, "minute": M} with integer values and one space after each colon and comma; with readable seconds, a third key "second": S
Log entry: {"hour": 2, "minute": 43}
